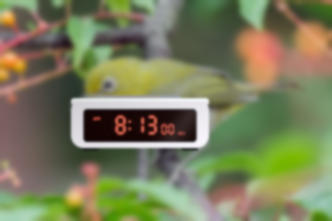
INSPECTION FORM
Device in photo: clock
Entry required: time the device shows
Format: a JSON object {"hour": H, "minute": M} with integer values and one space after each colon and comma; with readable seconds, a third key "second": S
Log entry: {"hour": 8, "minute": 13}
